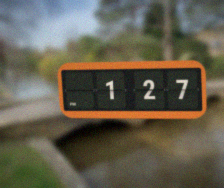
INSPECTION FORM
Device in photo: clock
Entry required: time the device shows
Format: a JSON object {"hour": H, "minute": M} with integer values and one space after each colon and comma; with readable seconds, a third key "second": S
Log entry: {"hour": 1, "minute": 27}
